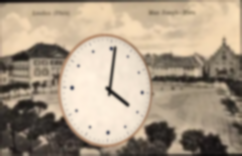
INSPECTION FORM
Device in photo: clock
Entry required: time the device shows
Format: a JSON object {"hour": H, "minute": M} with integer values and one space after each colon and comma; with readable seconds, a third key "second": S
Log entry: {"hour": 4, "minute": 1}
